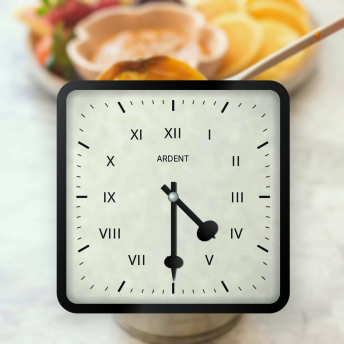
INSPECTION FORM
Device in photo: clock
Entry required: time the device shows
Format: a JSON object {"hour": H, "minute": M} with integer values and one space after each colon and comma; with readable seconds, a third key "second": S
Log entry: {"hour": 4, "minute": 30}
